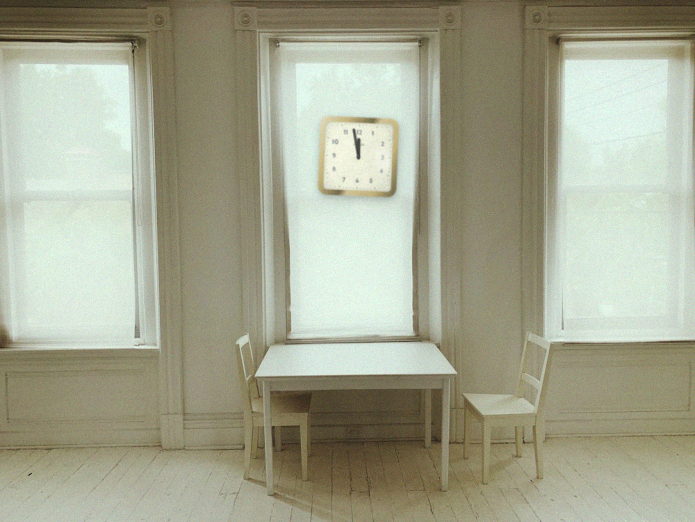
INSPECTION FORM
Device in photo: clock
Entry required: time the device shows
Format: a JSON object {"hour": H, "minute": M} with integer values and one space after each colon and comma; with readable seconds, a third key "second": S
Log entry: {"hour": 11, "minute": 58}
